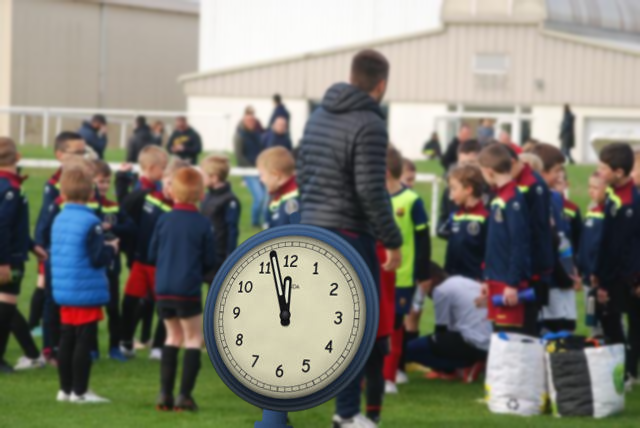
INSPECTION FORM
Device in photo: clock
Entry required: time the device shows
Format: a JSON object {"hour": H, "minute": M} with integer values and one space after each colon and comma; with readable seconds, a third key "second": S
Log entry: {"hour": 11, "minute": 57}
